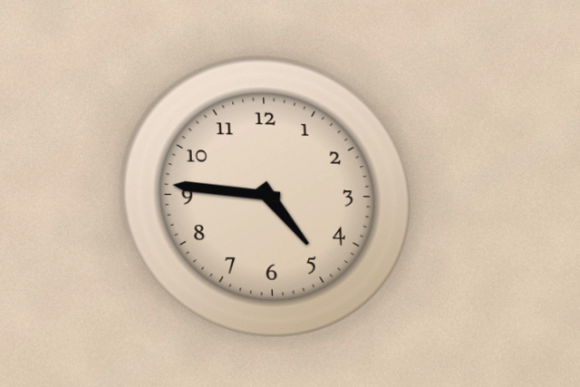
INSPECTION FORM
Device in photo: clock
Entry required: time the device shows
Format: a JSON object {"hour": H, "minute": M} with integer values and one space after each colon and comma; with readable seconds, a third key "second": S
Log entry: {"hour": 4, "minute": 46}
